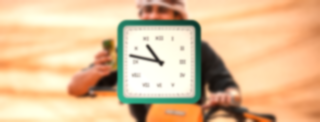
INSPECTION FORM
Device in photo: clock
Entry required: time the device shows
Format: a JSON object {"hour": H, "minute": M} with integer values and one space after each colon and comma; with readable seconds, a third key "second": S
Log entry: {"hour": 10, "minute": 47}
